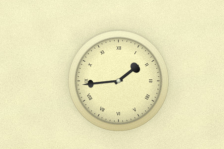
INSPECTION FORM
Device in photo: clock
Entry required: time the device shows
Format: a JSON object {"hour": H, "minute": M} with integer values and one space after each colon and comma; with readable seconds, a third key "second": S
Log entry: {"hour": 1, "minute": 44}
